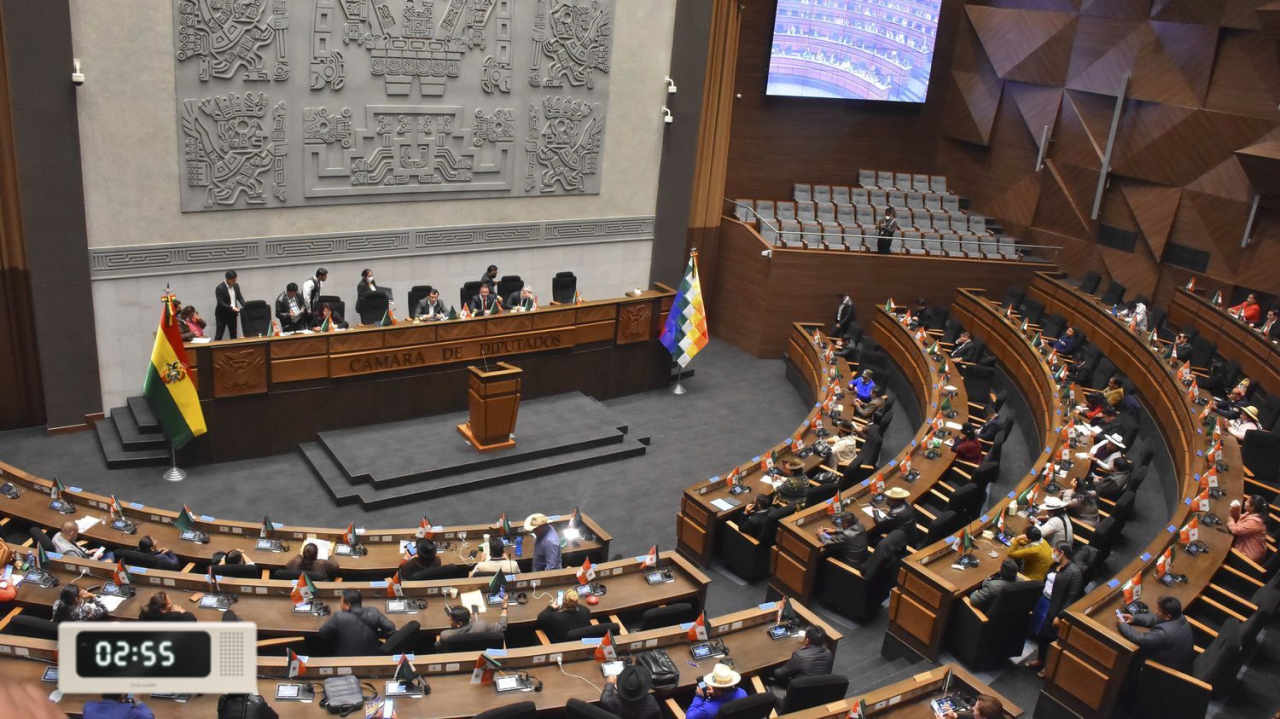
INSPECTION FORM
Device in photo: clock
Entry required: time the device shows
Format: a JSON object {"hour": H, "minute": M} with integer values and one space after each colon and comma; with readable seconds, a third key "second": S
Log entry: {"hour": 2, "minute": 55}
